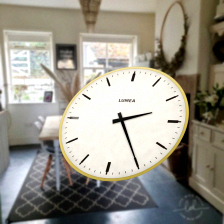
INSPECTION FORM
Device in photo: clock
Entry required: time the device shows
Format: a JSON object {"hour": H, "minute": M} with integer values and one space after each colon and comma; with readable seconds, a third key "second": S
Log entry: {"hour": 2, "minute": 25}
